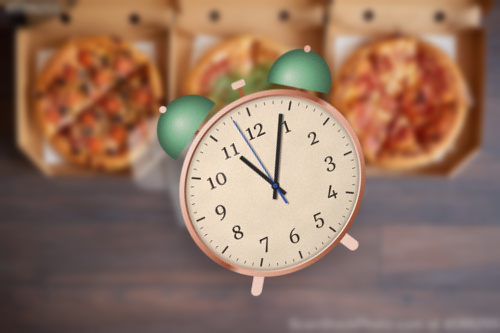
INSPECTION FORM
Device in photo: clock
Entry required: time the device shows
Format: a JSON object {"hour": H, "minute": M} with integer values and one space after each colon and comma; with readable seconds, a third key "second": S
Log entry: {"hour": 11, "minute": 3, "second": 58}
